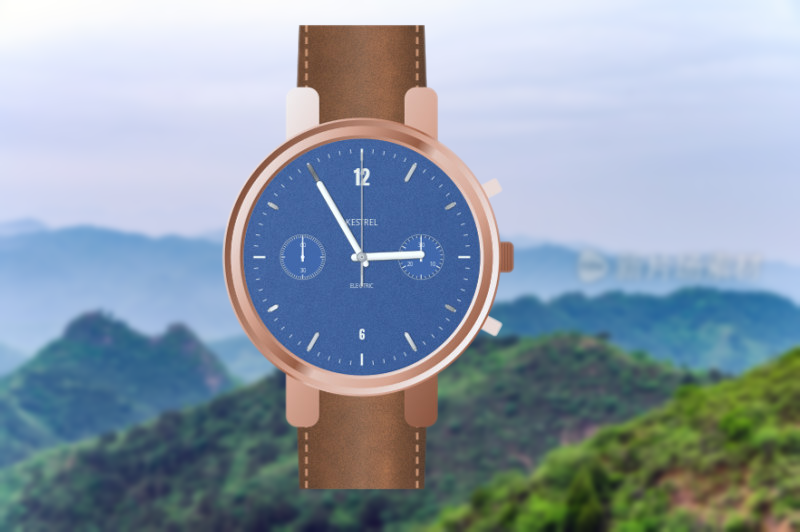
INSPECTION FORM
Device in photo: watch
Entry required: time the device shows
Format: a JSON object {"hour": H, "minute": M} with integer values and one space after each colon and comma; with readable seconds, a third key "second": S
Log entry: {"hour": 2, "minute": 55}
